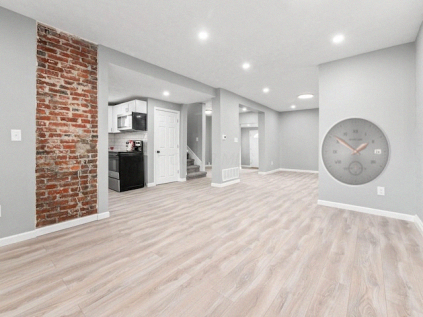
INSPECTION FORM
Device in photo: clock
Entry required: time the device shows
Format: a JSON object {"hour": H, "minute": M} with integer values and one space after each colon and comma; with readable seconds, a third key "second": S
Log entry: {"hour": 1, "minute": 51}
